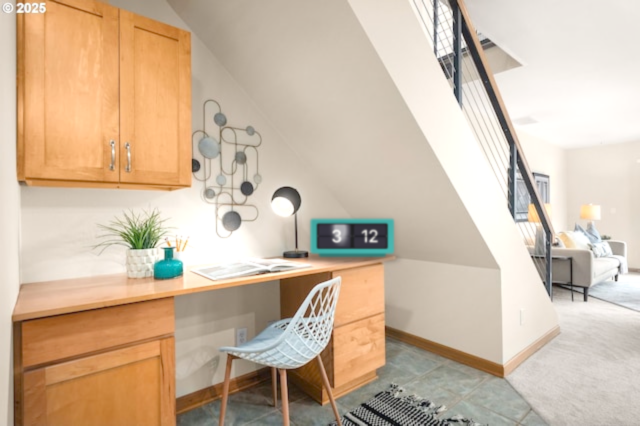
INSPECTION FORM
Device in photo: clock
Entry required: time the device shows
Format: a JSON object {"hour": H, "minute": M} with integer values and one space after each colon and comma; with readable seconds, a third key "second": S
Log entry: {"hour": 3, "minute": 12}
